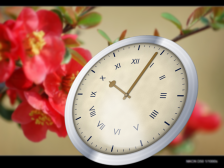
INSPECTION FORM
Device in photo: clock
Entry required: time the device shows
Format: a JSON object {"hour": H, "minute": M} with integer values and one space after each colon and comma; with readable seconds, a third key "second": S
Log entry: {"hour": 10, "minute": 4}
